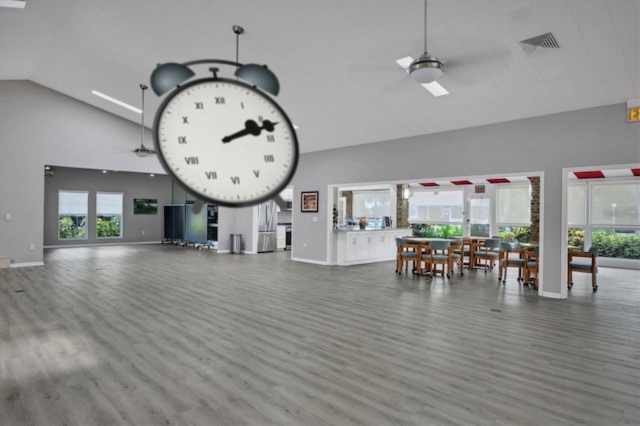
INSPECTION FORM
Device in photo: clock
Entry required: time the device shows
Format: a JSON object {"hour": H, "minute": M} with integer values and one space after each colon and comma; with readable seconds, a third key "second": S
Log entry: {"hour": 2, "minute": 12}
